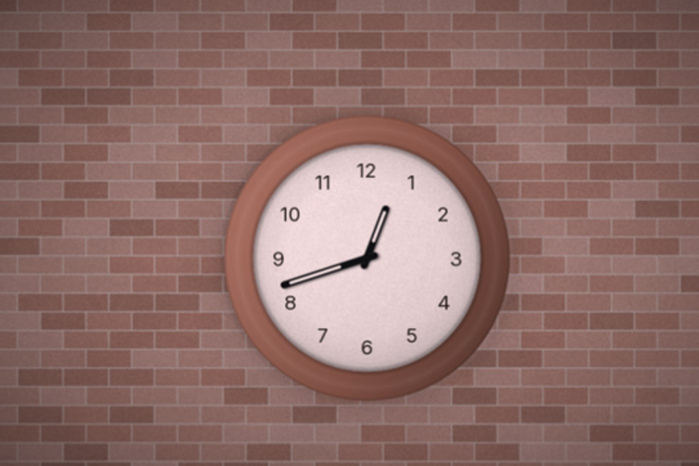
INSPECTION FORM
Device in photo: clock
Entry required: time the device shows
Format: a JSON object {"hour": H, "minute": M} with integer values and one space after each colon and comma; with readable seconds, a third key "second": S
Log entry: {"hour": 12, "minute": 42}
